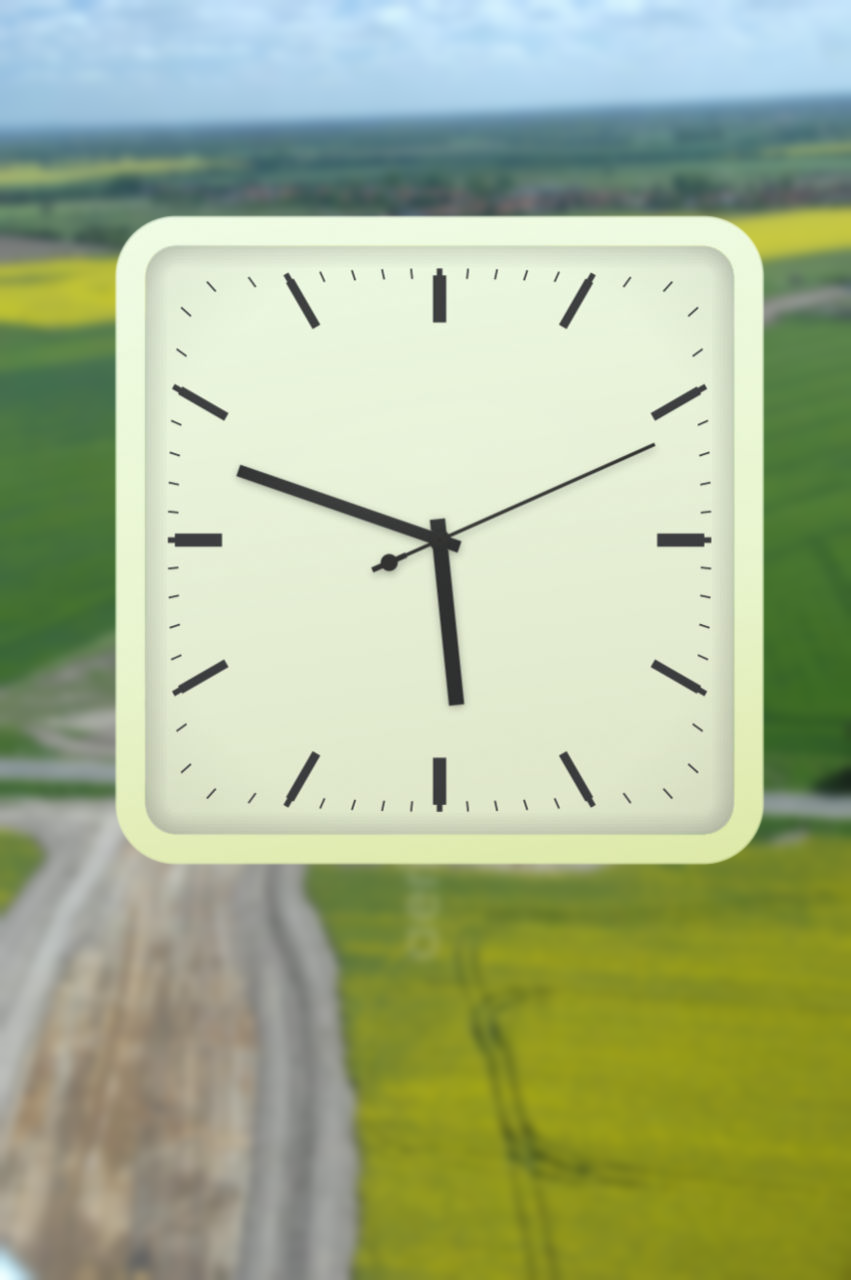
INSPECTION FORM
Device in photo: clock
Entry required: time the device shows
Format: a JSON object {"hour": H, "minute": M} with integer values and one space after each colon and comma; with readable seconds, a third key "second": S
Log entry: {"hour": 5, "minute": 48, "second": 11}
